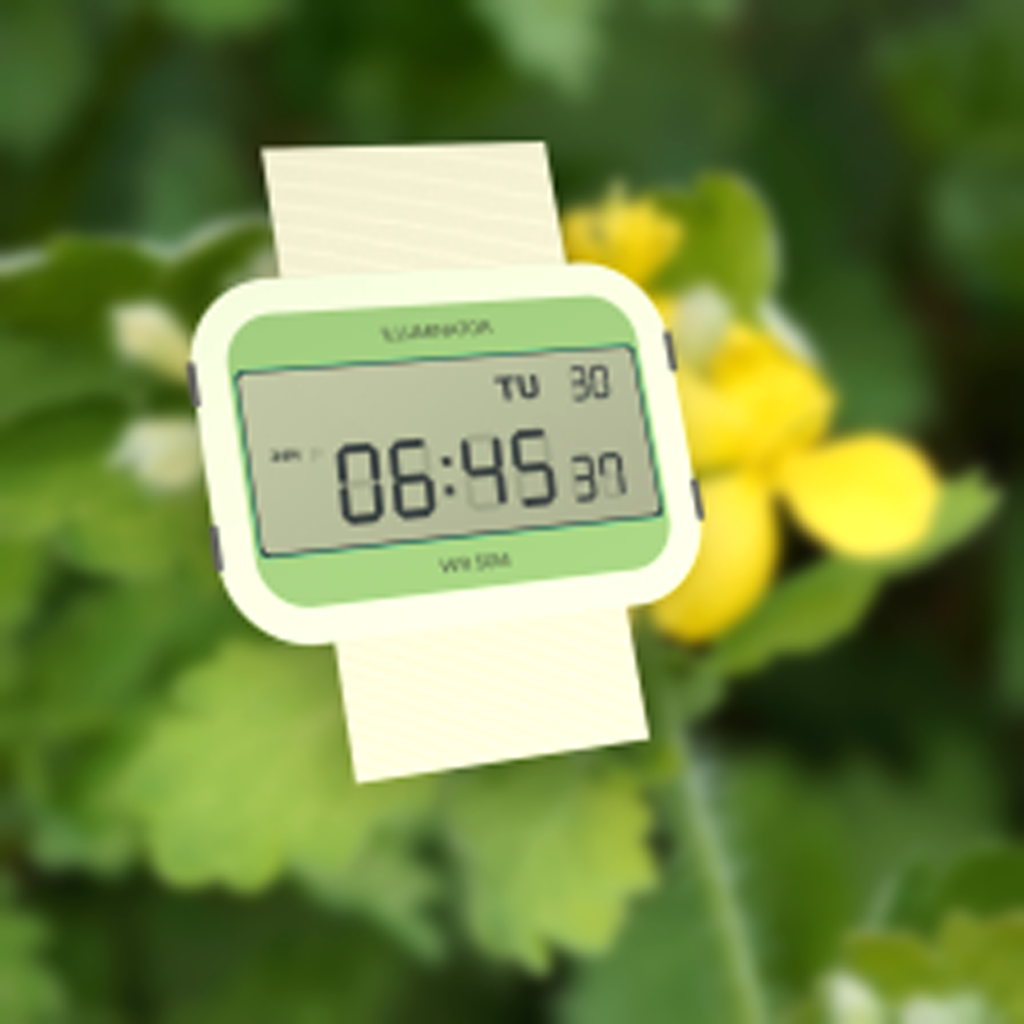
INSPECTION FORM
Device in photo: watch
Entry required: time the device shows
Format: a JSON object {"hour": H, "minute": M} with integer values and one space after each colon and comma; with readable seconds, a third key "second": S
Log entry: {"hour": 6, "minute": 45, "second": 37}
